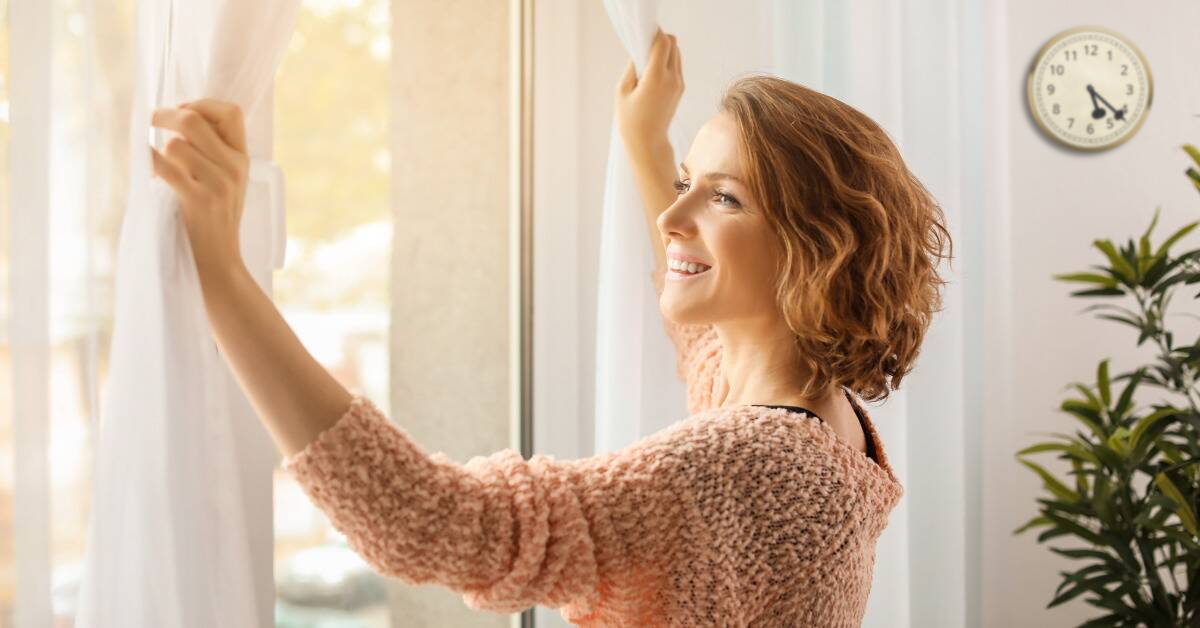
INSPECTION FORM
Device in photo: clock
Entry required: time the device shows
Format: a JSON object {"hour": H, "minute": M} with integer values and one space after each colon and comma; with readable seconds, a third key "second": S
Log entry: {"hour": 5, "minute": 22}
